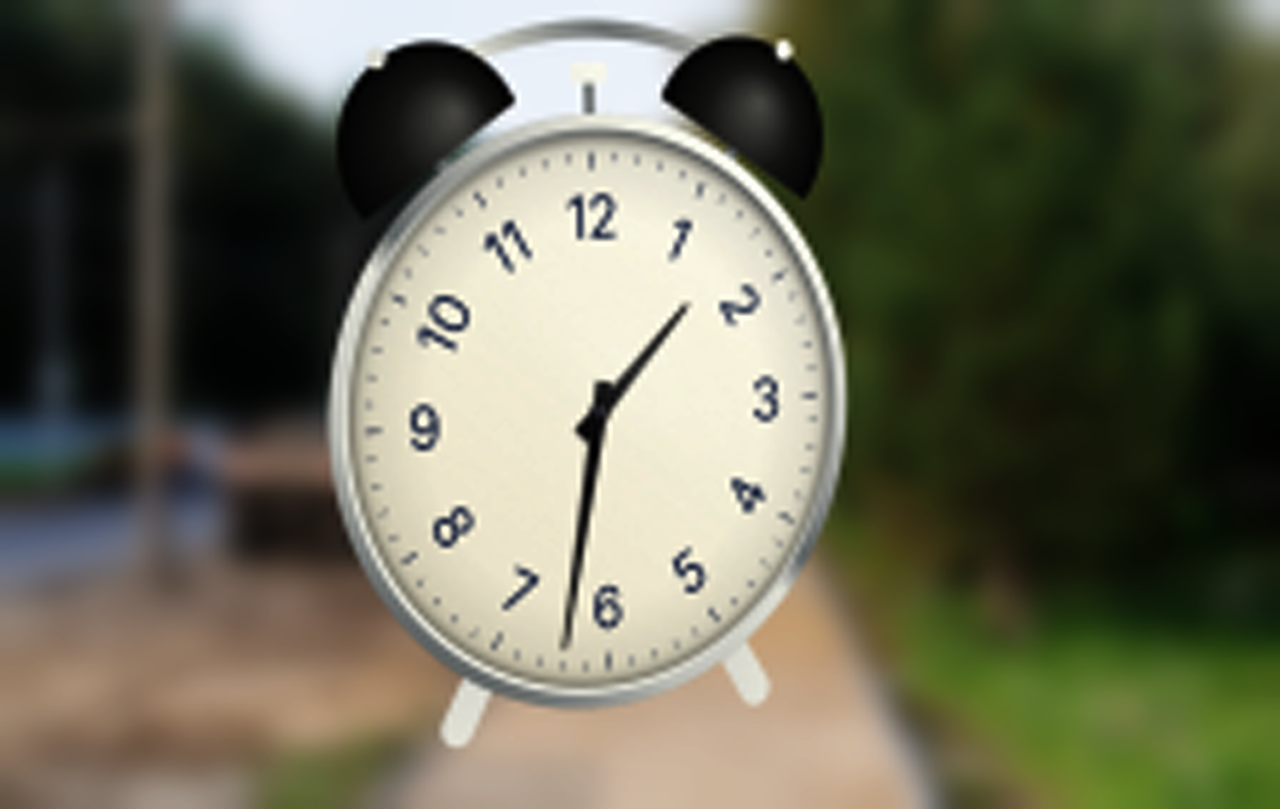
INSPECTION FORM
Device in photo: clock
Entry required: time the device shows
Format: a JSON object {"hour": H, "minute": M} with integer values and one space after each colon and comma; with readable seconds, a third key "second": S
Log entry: {"hour": 1, "minute": 32}
